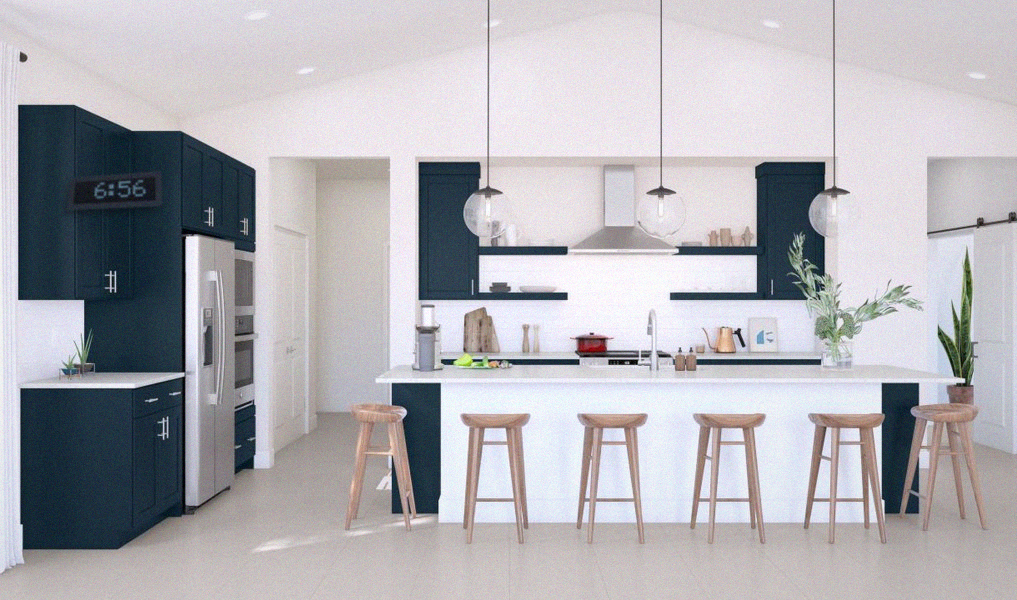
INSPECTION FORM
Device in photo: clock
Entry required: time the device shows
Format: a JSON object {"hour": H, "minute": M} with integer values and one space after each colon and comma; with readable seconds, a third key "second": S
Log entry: {"hour": 6, "minute": 56}
